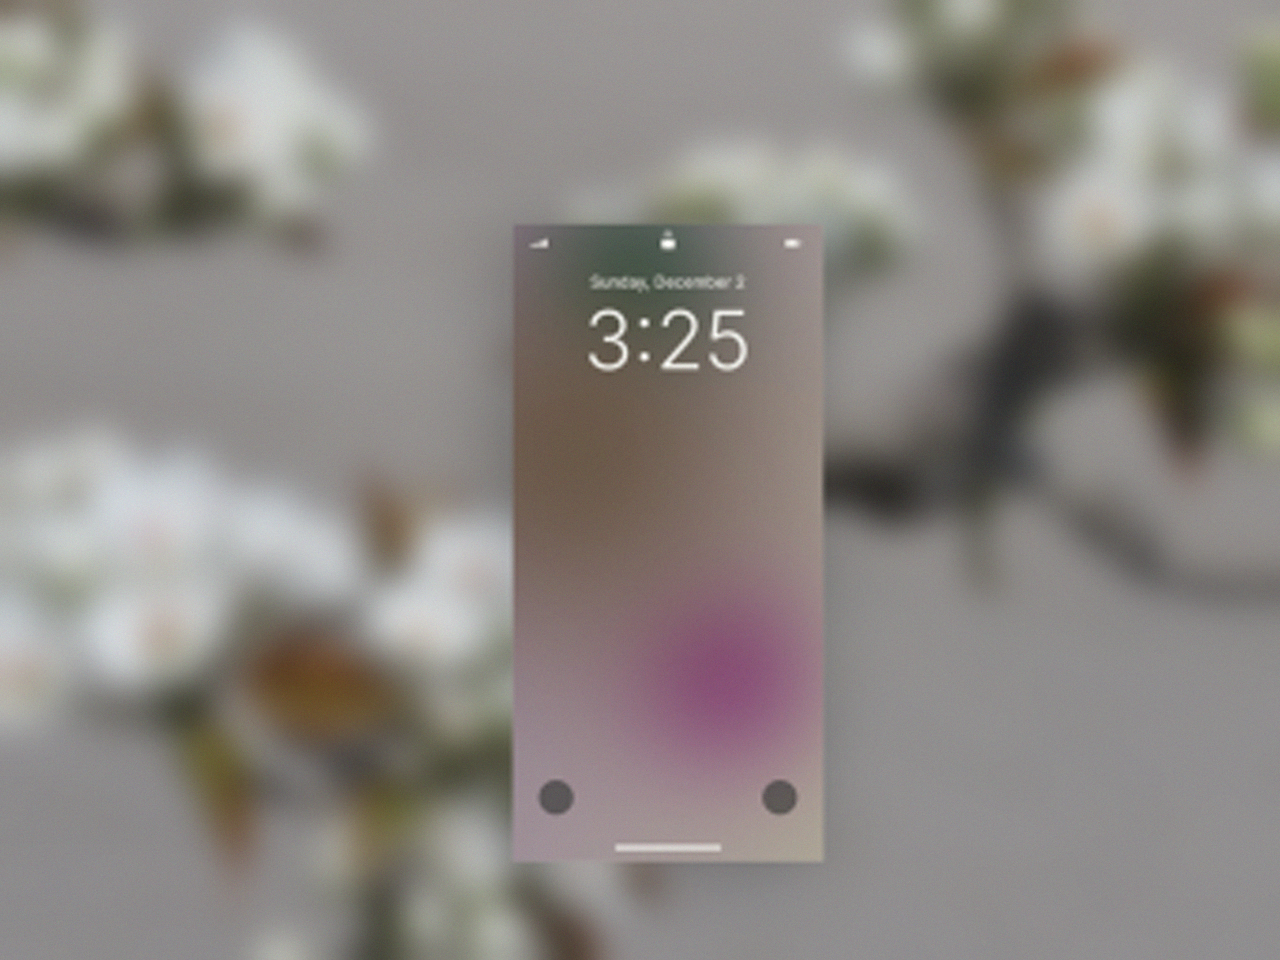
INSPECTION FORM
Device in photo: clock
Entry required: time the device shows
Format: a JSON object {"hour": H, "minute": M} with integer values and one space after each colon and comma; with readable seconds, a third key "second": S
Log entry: {"hour": 3, "minute": 25}
